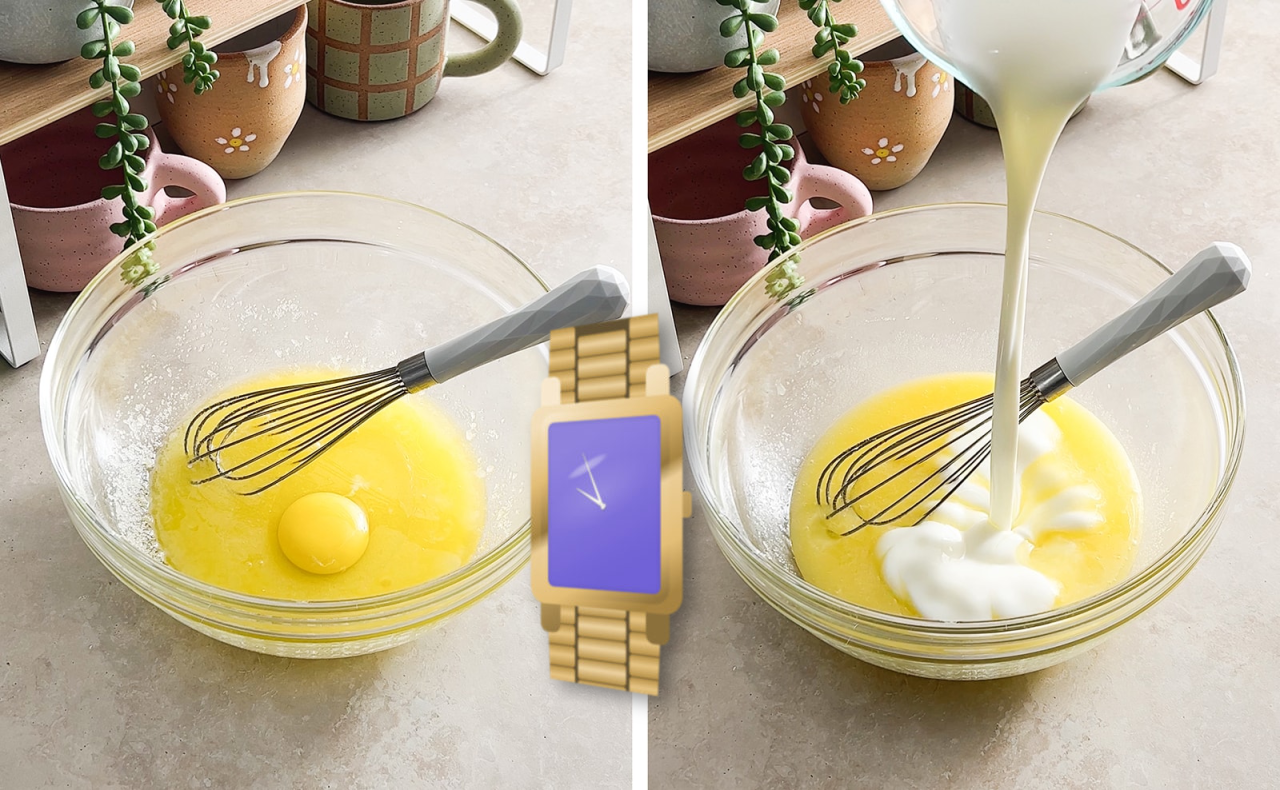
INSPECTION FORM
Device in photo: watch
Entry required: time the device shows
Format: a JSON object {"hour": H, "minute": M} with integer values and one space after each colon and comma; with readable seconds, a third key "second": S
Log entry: {"hour": 9, "minute": 56}
